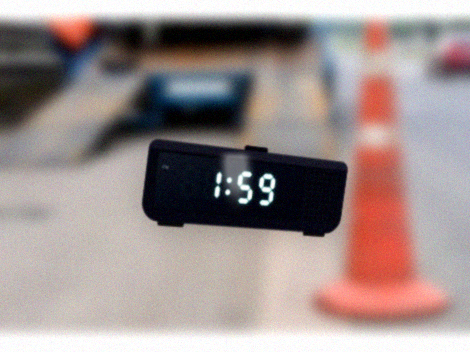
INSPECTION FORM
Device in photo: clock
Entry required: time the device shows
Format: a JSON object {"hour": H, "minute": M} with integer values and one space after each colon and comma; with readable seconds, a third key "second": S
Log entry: {"hour": 1, "minute": 59}
